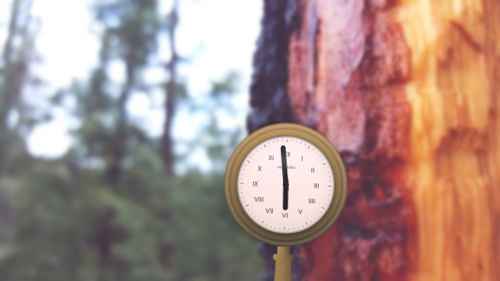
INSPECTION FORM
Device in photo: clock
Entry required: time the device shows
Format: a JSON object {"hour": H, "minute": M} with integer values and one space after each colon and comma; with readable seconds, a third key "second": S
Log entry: {"hour": 5, "minute": 59}
